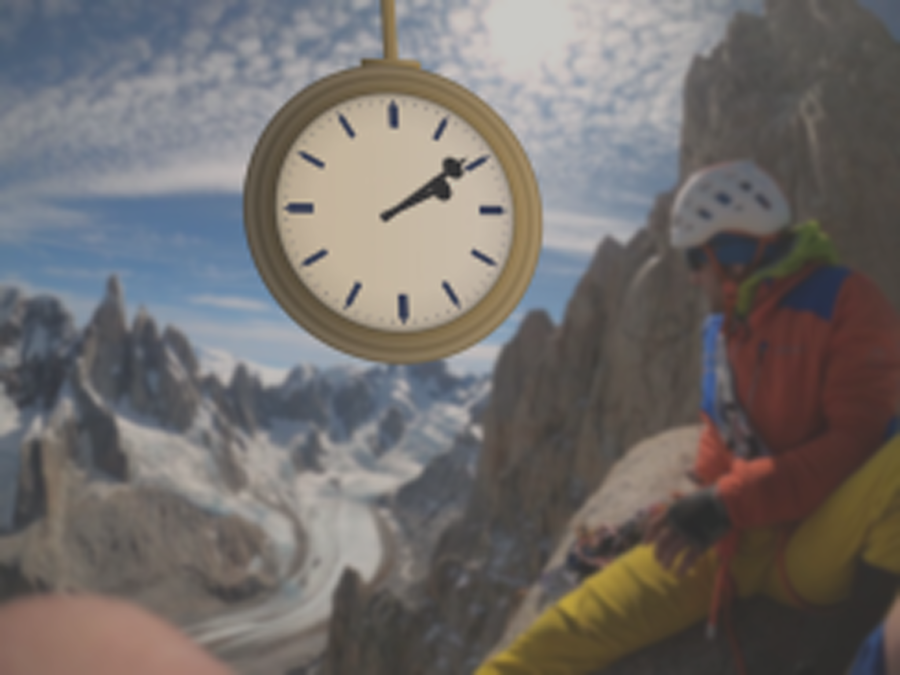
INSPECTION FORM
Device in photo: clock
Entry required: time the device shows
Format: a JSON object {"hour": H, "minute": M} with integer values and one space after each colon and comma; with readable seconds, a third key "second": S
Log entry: {"hour": 2, "minute": 9}
